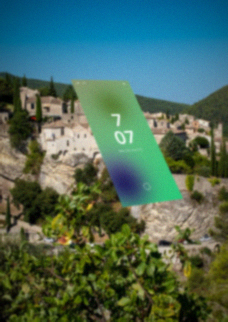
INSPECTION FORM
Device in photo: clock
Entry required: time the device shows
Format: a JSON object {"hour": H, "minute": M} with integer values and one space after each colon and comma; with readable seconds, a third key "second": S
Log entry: {"hour": 7, "minute": 7}
